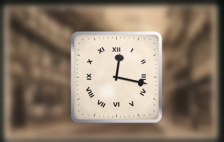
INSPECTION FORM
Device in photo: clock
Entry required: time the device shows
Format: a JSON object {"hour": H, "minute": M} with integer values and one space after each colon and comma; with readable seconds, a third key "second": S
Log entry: {"hour": 12, "minute": 17}
